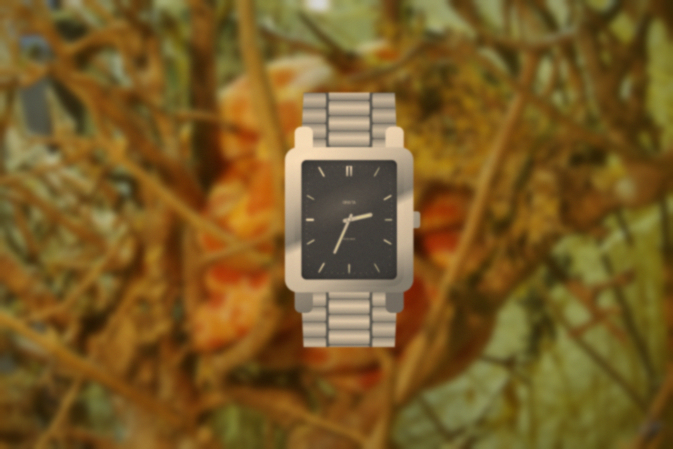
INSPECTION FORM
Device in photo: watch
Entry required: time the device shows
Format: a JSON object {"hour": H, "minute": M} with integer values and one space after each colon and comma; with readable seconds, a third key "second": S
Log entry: {"hour": 2, "minute": 34}
